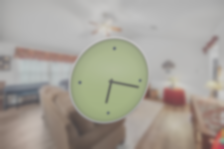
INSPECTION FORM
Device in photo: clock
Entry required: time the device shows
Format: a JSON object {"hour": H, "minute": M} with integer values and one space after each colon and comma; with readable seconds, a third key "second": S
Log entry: {"hour": 6, "minute": 17}
